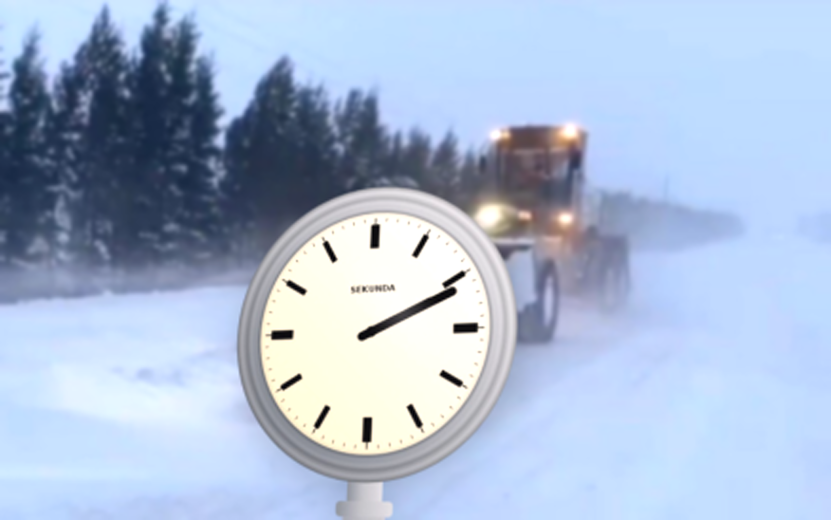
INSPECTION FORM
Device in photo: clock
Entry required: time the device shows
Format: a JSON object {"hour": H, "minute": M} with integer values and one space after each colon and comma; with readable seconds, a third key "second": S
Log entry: {"hour": 2, "minute": 11}
